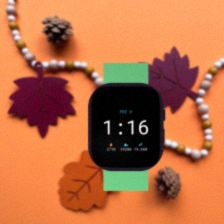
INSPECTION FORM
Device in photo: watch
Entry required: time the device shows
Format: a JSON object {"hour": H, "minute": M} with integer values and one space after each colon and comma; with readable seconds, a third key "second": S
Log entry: {"hour": 1, "minute": 16}
